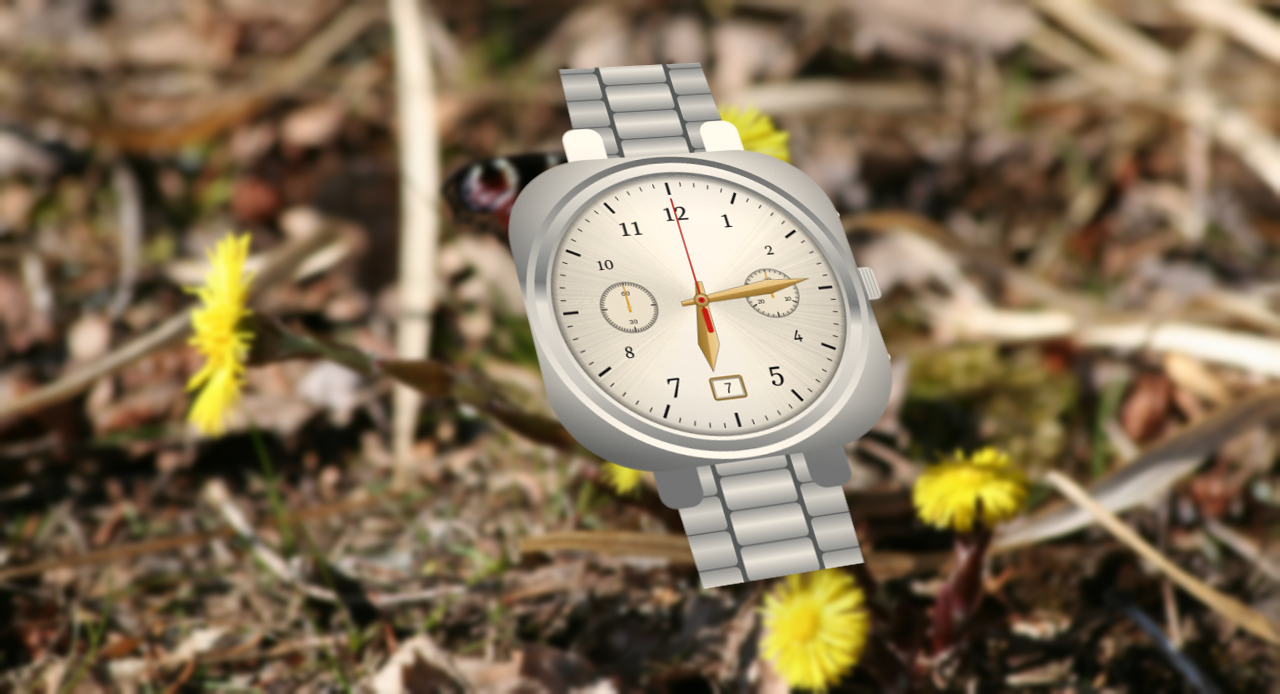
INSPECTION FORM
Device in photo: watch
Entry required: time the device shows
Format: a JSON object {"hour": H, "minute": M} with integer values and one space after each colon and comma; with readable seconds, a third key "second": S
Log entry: {"hour": 6, "minute": 14}
